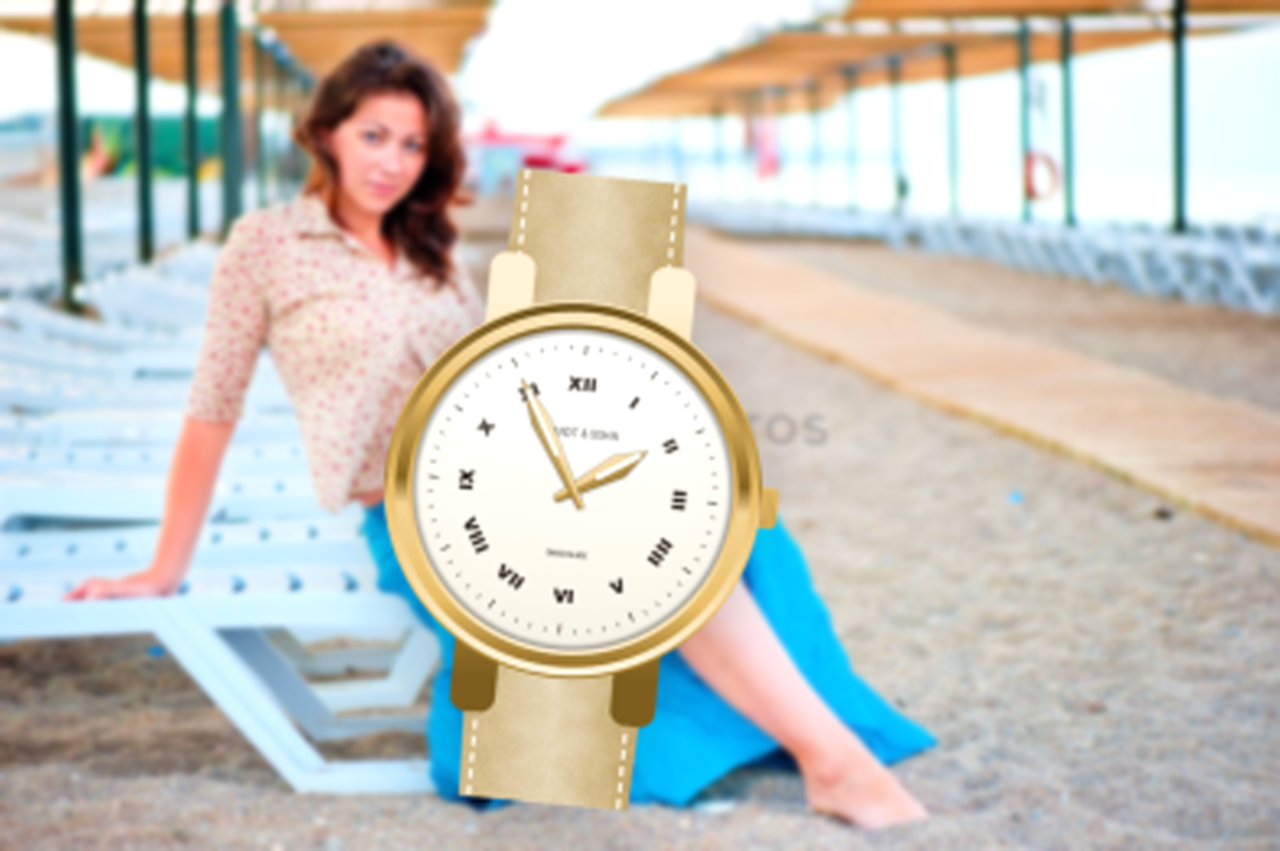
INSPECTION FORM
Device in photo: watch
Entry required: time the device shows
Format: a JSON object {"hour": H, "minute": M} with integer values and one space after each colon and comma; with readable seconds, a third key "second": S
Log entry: {"hour": 1, "minute": 55}
